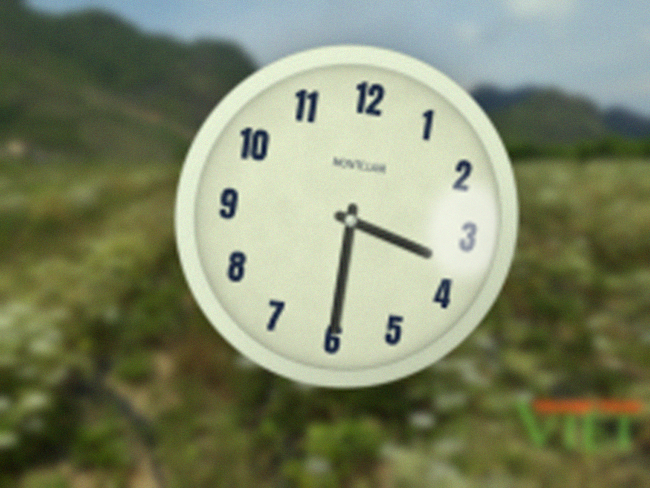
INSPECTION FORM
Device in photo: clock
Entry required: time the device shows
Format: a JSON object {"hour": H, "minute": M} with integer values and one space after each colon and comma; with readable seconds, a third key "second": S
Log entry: {"hour": 3, "minute": 30}
